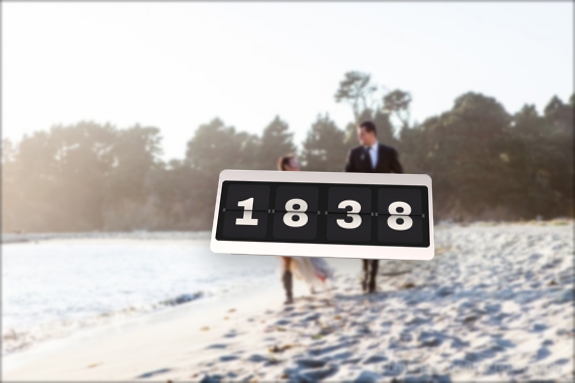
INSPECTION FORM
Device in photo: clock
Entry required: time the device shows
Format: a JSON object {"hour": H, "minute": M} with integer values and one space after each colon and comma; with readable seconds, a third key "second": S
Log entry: {"hour": 18, "minute": 38}
